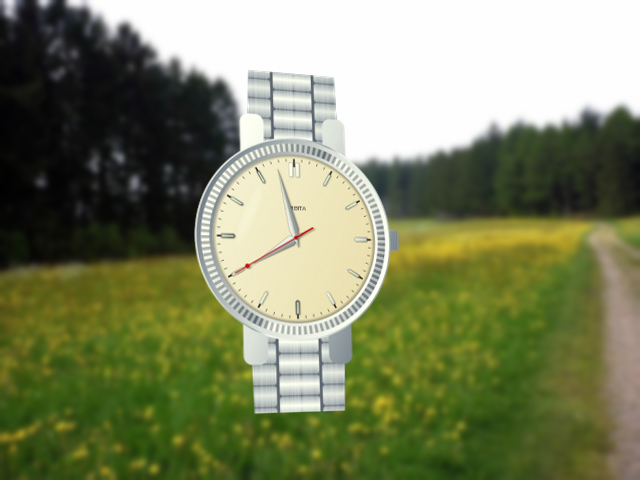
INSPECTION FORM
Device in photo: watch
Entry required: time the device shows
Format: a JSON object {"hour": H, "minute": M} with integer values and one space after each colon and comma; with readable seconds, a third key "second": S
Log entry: {"hour": 7, "minute": 57, "second": 40}
